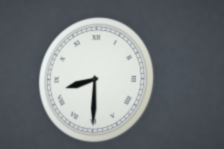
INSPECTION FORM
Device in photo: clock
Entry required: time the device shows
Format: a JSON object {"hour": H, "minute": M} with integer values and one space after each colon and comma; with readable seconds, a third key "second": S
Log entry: {"hour": 8, "minute": 30}
